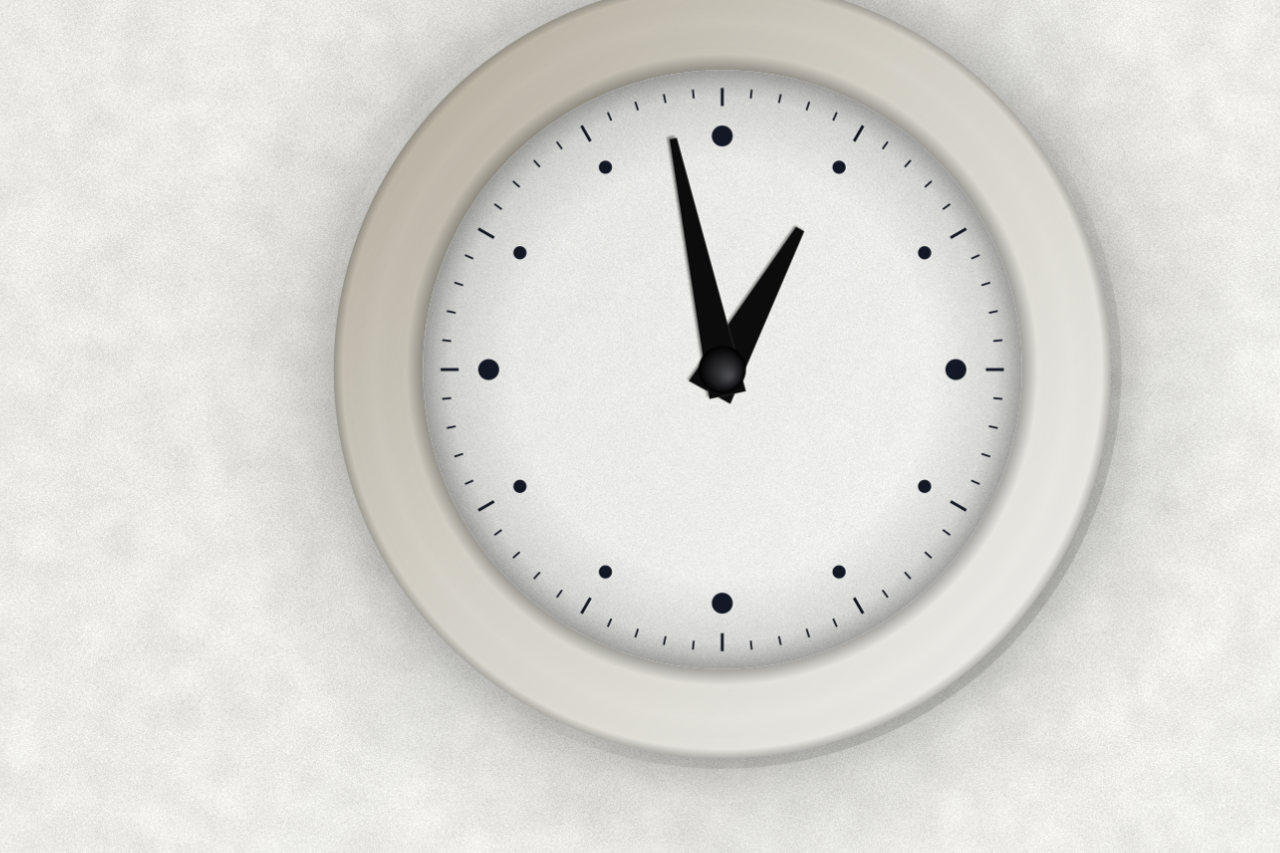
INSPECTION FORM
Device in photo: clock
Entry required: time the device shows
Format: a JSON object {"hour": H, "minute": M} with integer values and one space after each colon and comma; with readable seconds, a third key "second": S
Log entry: {"hour": 12, "minute": 58}
